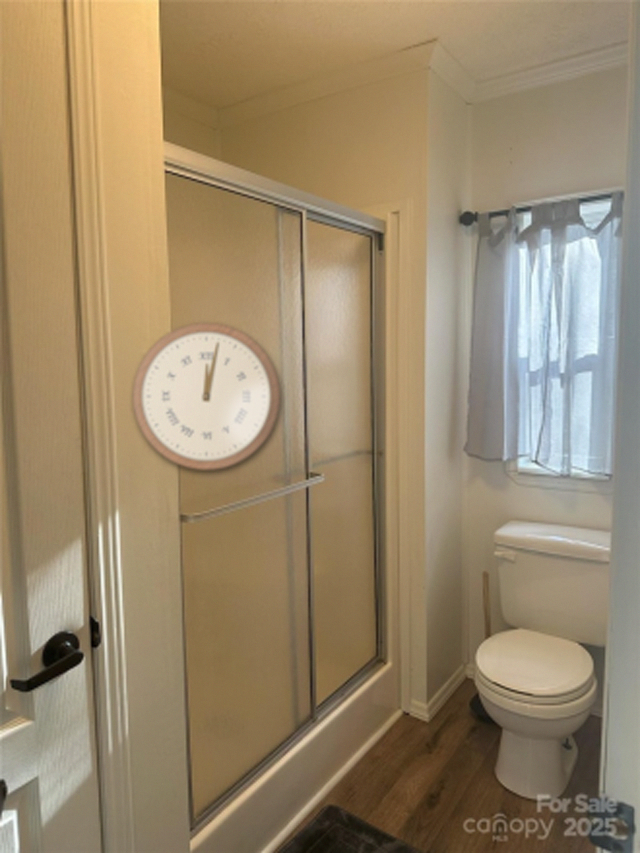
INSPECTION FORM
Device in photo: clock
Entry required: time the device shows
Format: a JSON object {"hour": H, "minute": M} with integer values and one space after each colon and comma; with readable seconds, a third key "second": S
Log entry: {"hour": 12, "minute": 2}
